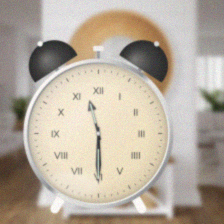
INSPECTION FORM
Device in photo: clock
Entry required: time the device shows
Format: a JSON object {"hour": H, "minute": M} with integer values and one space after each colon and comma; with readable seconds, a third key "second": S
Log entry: {"hour": 11, "minute": 30}
